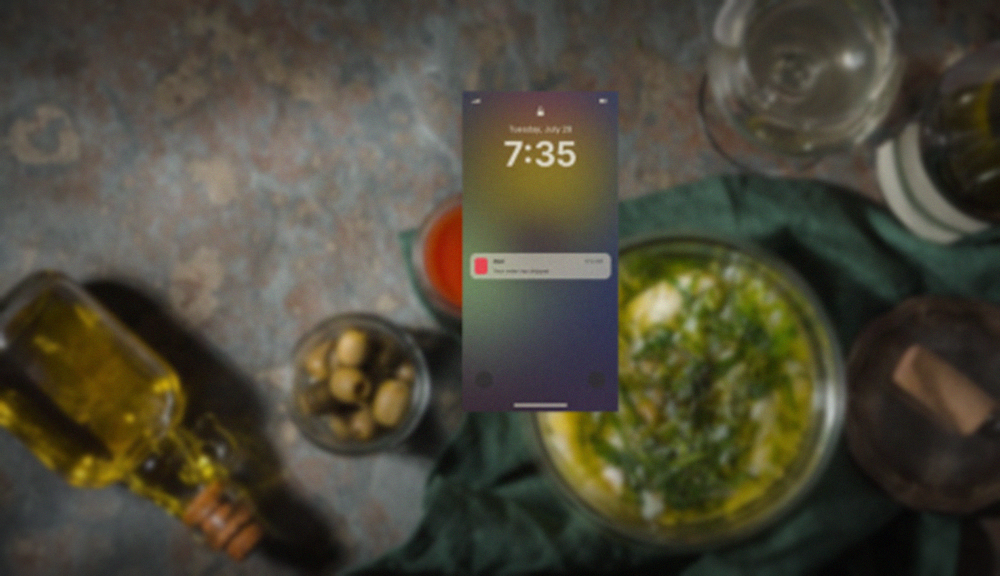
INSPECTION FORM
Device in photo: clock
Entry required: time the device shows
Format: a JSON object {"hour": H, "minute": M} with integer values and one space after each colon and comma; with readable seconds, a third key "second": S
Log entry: {"hour": 7, "minute": 35}
